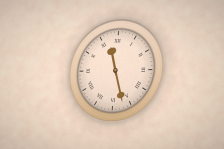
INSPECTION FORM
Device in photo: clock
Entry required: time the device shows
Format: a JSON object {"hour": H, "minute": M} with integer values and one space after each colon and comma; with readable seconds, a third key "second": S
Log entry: {"hour": 11, "minute": 27}
